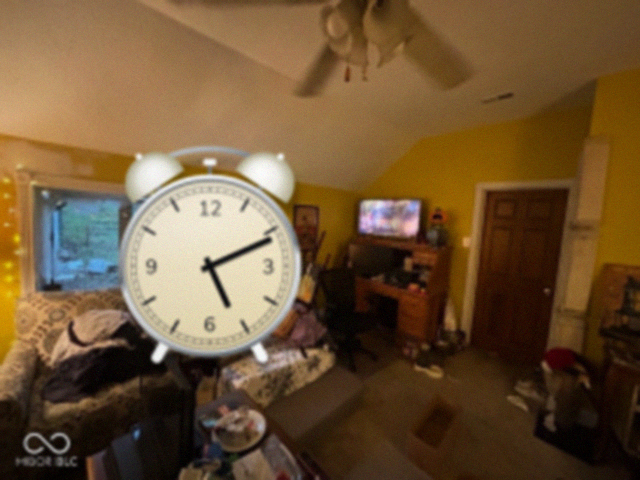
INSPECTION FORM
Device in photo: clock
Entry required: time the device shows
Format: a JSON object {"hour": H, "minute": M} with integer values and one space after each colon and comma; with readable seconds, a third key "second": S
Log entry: {"hour": 5, "minute": 11}
